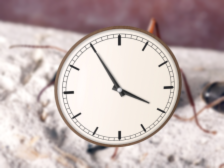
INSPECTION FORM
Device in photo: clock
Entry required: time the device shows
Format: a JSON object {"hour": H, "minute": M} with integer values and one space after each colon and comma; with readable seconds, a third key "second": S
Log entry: {"hour": 3, "minute": 55}
